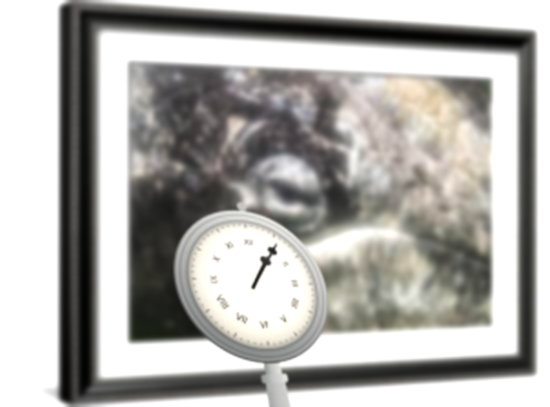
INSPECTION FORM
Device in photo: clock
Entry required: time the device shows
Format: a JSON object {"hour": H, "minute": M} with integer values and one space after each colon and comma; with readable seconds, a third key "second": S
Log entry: {"hour": 1, "minute": 6}
